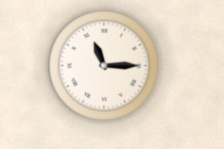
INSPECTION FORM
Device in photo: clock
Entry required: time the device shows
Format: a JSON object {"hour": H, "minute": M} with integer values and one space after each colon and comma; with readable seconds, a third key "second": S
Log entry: {"hour": 11, "minute": 15}
